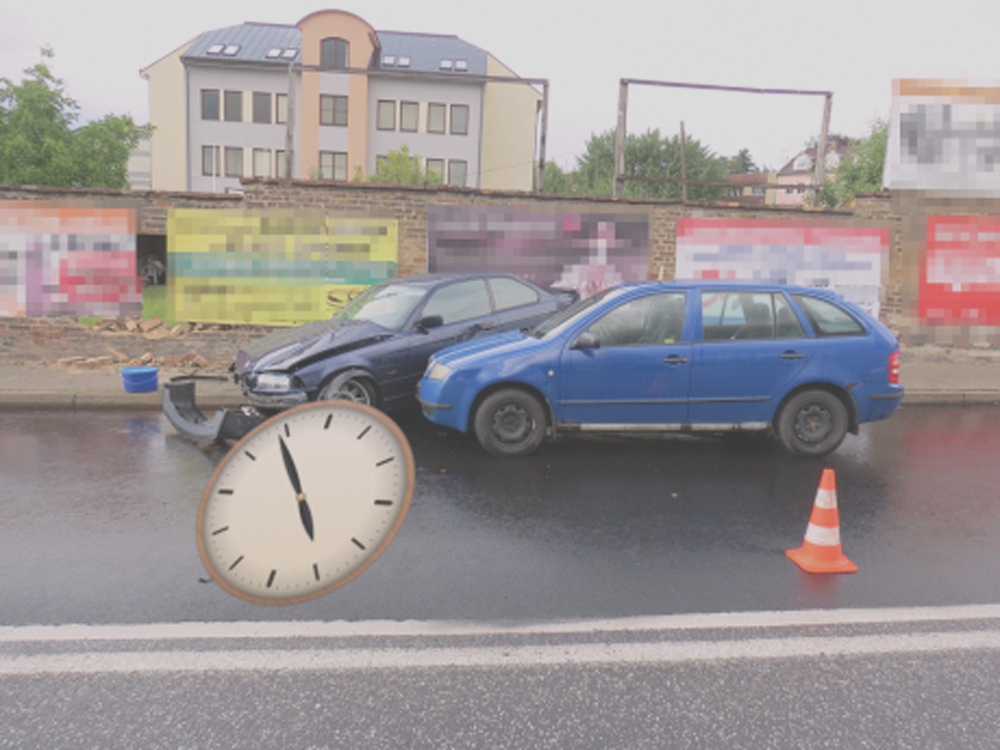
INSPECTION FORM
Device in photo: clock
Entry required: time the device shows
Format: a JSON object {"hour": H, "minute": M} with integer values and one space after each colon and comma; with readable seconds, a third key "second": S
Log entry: {"hour": 4, "minute": 54}
